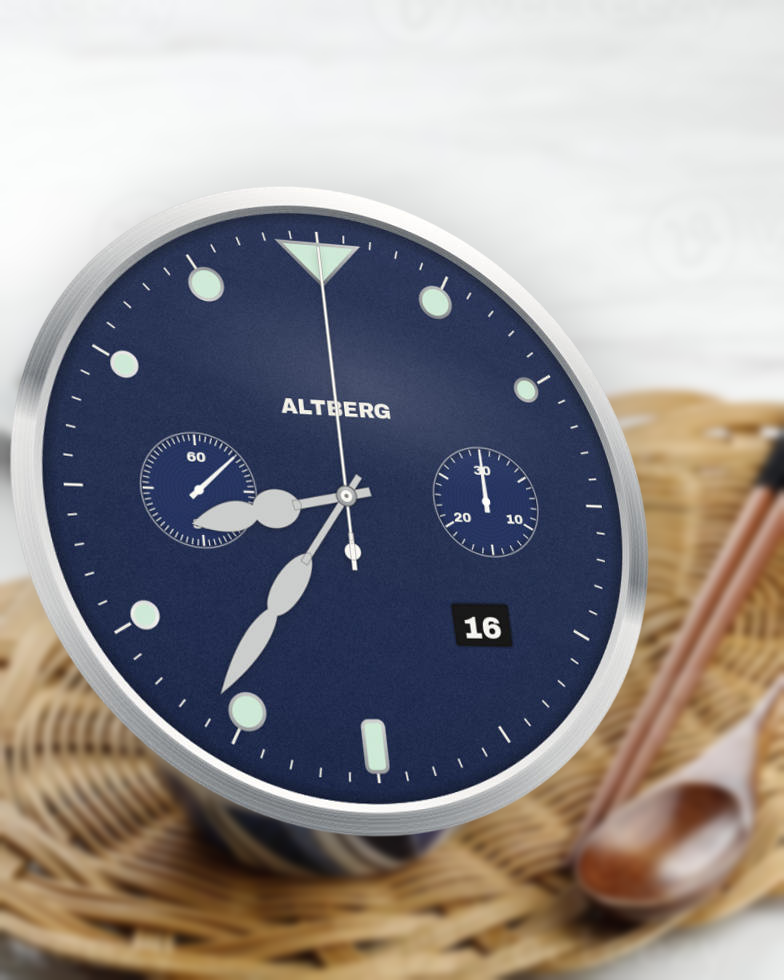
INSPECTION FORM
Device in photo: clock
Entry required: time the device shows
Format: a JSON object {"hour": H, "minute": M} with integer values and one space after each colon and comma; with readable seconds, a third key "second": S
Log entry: {"hour": 8, "minute": 36, "second": 8}
